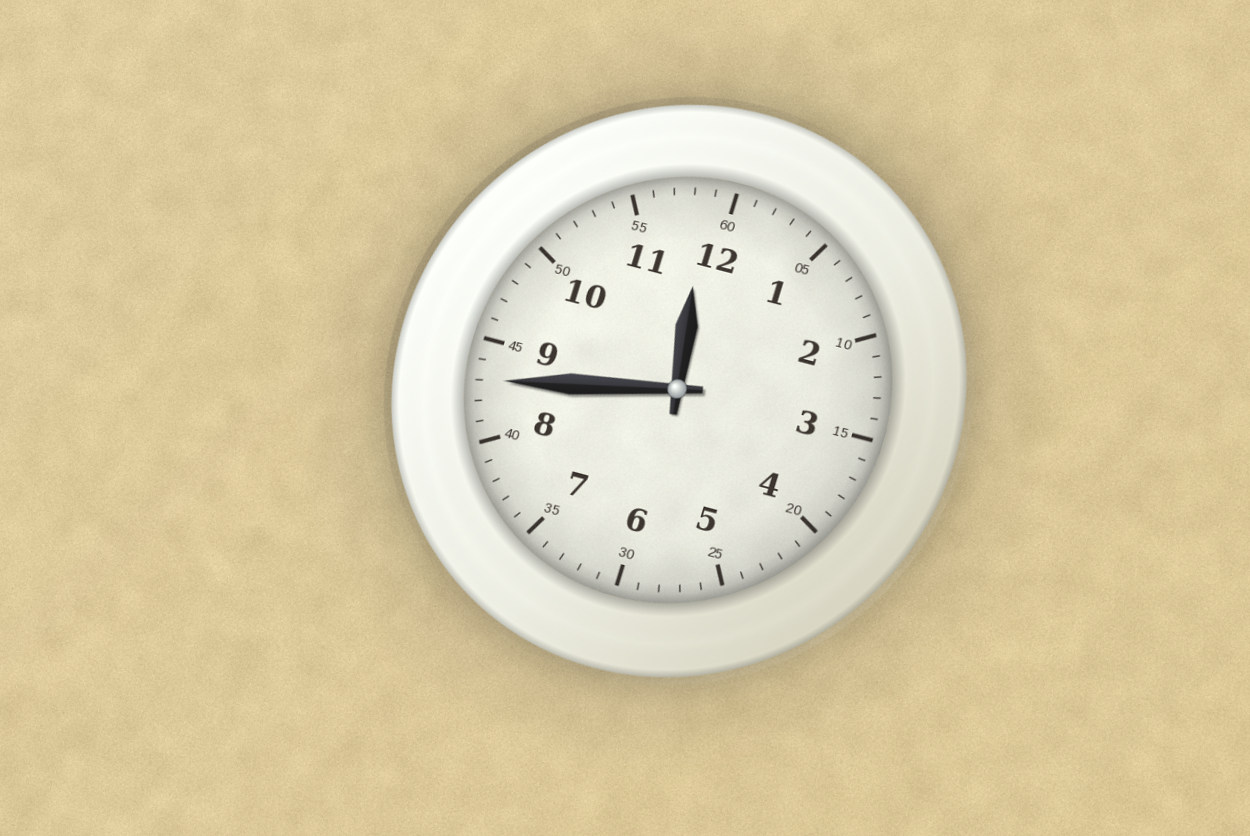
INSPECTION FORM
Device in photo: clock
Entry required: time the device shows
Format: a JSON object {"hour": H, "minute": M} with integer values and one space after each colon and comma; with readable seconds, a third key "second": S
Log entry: {"hour": 11, "minute": 43}
